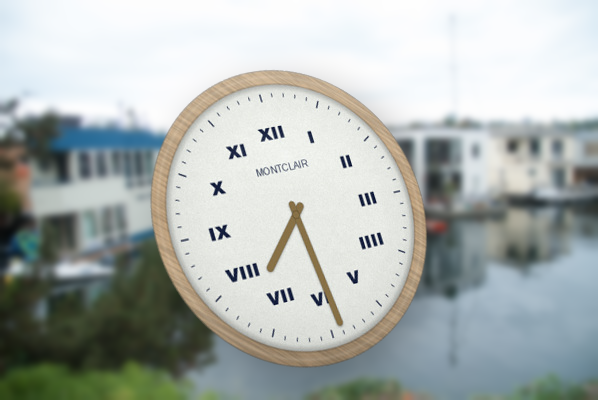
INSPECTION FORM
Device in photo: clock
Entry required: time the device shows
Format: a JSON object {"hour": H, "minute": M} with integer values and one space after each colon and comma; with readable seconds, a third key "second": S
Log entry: {"hour": 7, "minute": 29}
